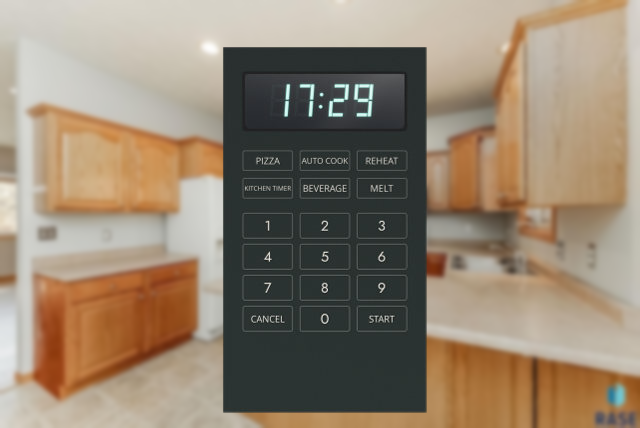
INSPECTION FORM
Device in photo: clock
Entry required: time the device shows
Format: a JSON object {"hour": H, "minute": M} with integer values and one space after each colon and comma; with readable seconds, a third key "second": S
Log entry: {"hour": 17, "minute": 29}
